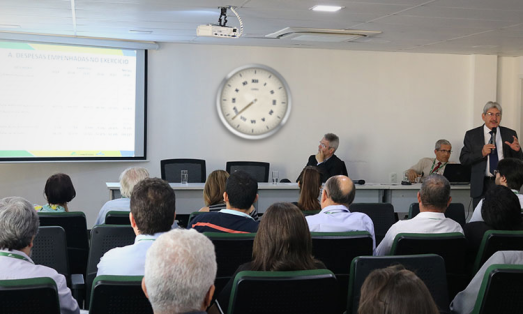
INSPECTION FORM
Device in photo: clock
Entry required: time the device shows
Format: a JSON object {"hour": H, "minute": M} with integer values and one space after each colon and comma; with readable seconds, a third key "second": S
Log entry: {"hour": 7, "minute": 38}
